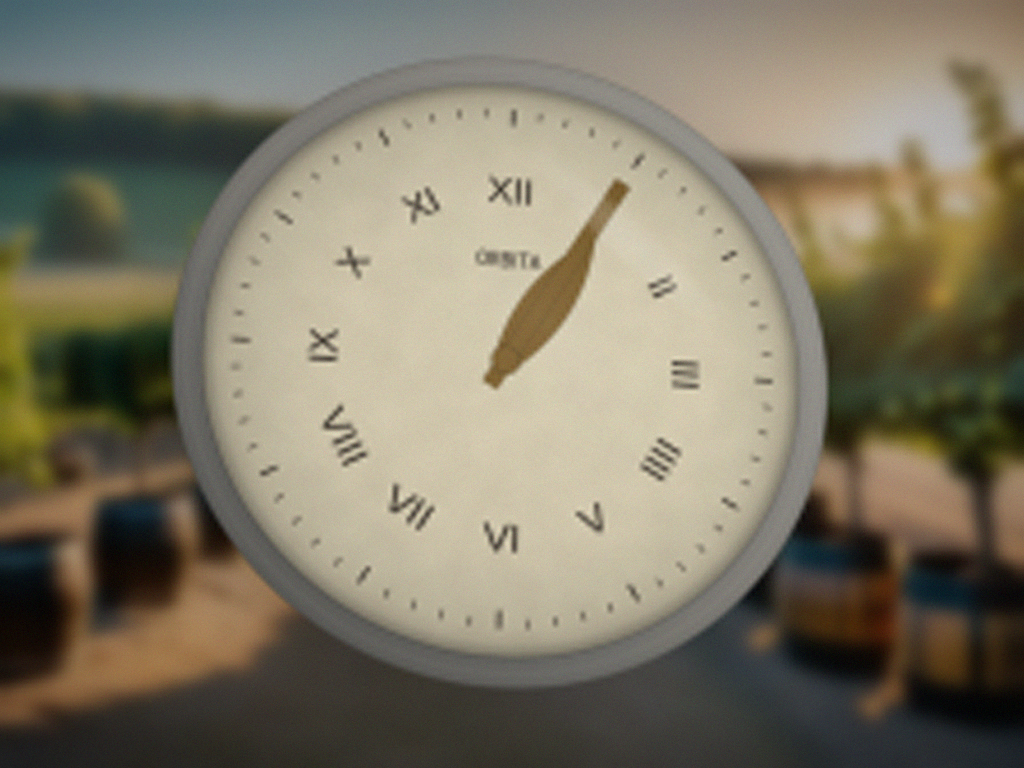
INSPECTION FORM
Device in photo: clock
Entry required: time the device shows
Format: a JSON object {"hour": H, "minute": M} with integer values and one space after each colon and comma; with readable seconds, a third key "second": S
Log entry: {"hour": 1, "minute": 5}
